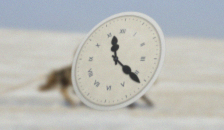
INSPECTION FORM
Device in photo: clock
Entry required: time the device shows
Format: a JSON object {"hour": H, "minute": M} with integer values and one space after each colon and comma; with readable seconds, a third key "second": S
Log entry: {"hour": 11, "minute": 21}
